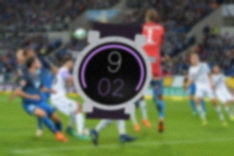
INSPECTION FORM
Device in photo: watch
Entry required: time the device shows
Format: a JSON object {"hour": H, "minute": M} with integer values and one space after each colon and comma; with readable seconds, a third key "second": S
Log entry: {"hour": 9, "minute": 2}
